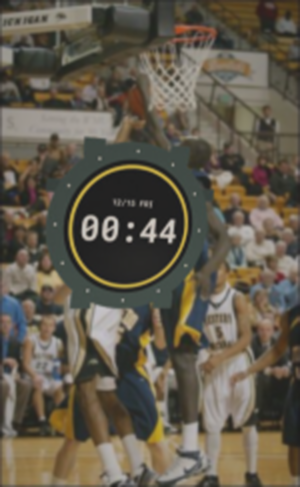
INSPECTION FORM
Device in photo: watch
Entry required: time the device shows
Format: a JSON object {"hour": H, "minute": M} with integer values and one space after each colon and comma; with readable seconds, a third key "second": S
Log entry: {"hour": 0, "minute": 44}
